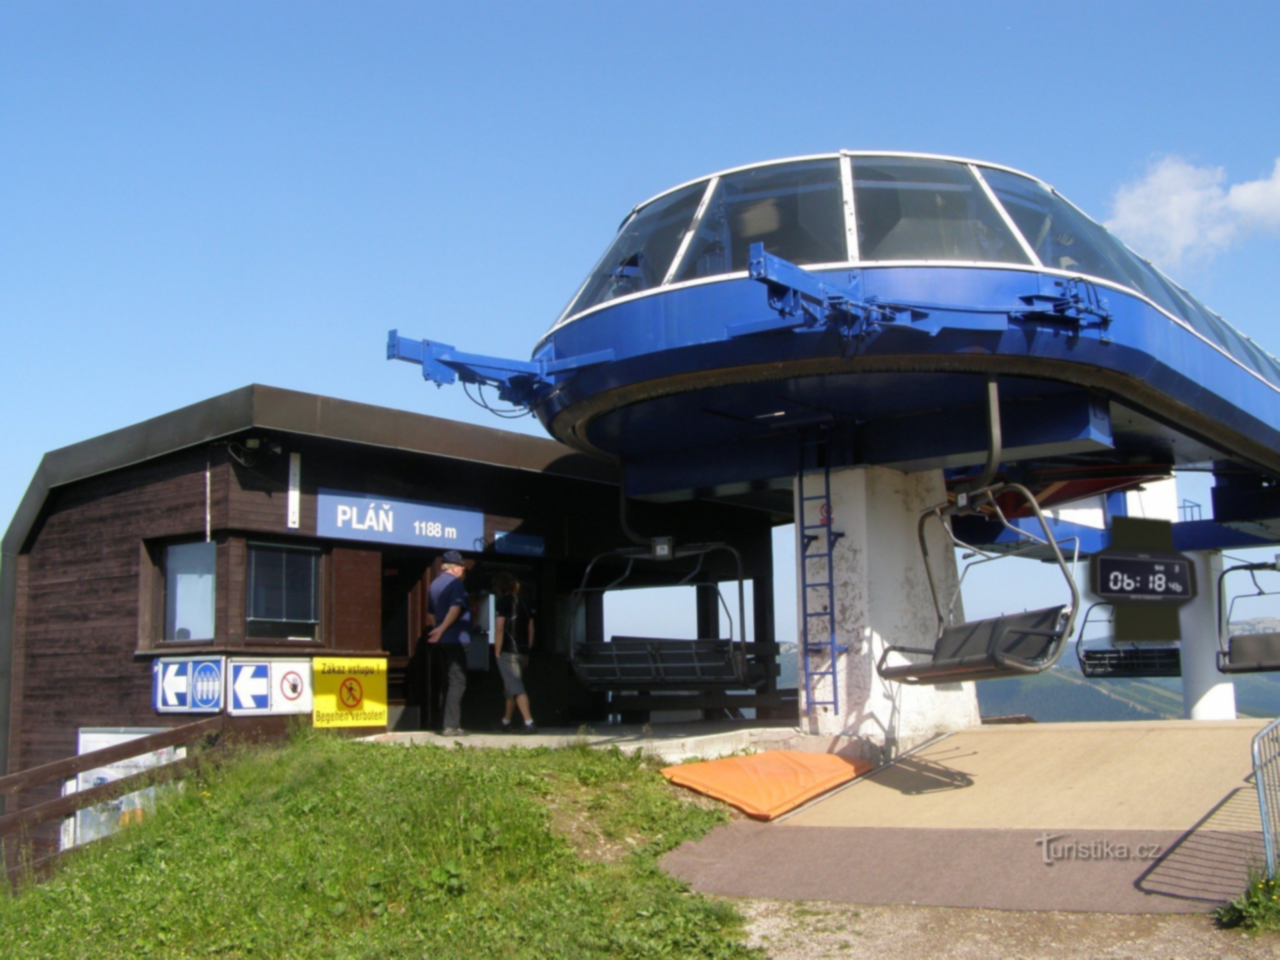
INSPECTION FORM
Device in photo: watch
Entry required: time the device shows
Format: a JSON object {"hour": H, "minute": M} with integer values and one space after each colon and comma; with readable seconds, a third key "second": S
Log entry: {"hour": 6, "minute": 18}
